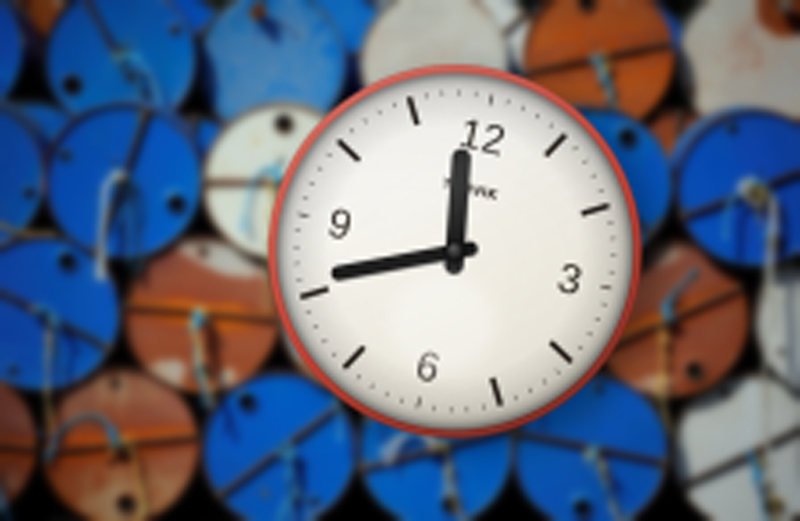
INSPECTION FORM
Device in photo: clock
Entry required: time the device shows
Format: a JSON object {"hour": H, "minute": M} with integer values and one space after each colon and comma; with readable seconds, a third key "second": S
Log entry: {"hour": 11, "minute": 41}
